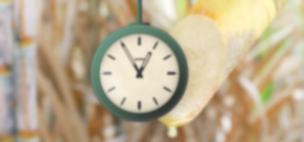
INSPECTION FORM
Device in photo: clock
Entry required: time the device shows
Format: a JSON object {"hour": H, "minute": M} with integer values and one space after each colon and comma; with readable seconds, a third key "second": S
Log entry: {"hour": 12, "minute": 55}
